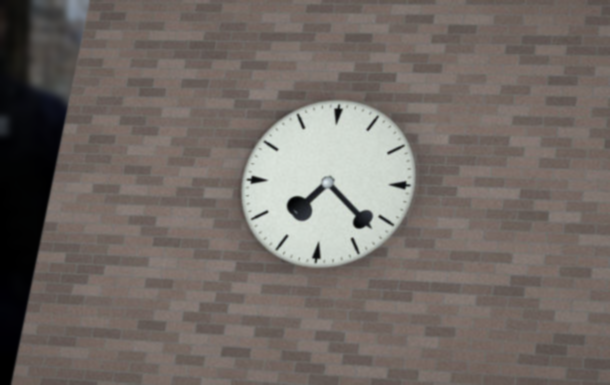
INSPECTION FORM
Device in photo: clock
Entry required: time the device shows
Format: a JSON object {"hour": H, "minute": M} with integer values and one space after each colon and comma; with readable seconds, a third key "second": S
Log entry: {"hour": 7, "minute": 22}
